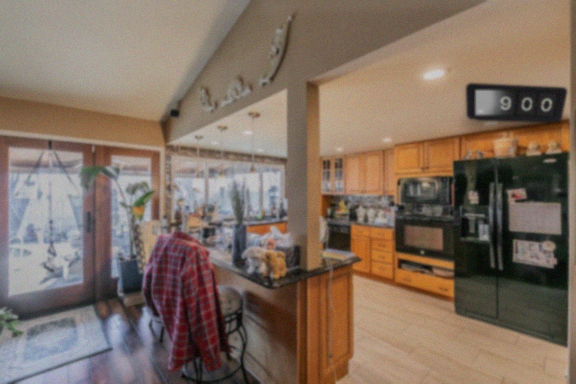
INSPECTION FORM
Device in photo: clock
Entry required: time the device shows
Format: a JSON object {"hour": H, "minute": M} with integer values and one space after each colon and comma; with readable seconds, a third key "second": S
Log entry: {"hour": 9, "minute": 0}
